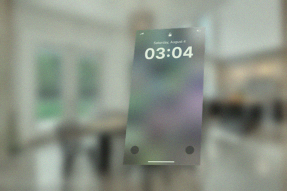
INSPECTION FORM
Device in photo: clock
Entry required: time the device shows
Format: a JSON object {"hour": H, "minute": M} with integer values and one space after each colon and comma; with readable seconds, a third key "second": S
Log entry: {"hour": 3, "minute": 4}
